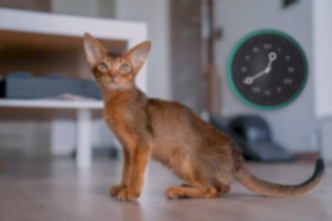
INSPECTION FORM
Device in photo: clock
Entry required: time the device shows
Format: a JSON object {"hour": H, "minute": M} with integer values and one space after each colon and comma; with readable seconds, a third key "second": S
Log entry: {"hour": 12, "minute": 40}
